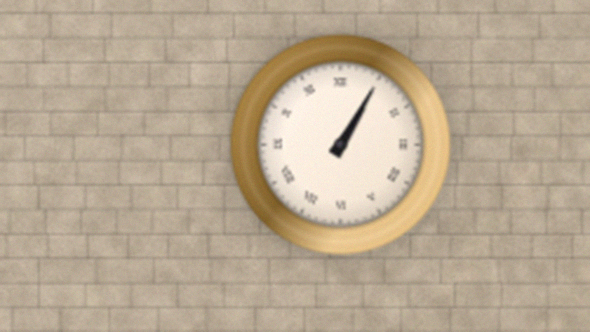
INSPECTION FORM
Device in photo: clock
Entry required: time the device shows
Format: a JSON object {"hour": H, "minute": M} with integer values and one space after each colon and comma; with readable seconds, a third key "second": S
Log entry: {"hour": 1, "minute": 5}
